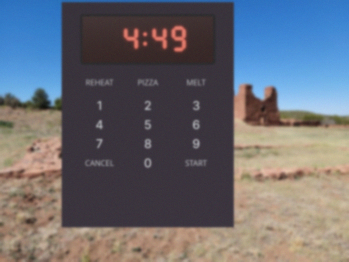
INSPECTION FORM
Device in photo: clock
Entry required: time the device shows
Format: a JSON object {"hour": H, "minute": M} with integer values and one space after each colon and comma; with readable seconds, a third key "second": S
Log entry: {"hour": 4, "minute": 49}
